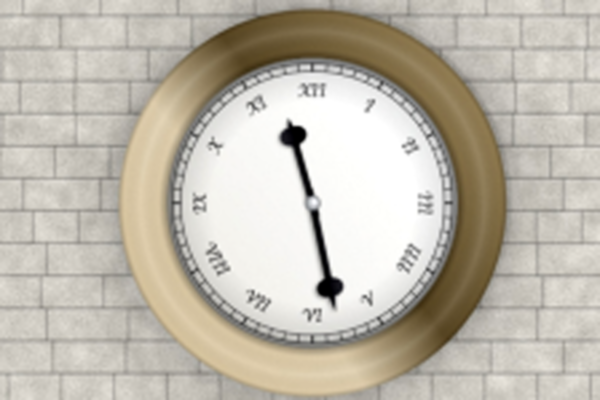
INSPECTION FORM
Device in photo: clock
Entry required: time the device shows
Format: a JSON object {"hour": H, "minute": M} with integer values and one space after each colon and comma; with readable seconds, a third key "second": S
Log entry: {"hour": 11, "minute": 28}
